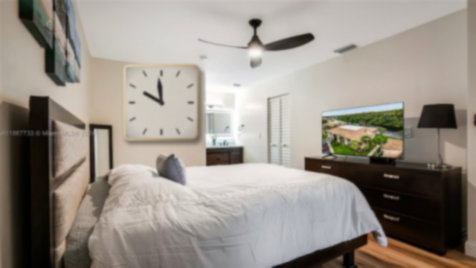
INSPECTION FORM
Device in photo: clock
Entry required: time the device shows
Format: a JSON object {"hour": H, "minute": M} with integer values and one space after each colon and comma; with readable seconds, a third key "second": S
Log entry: {"hour": 9, "minute": 59}
